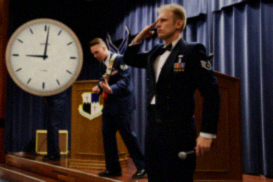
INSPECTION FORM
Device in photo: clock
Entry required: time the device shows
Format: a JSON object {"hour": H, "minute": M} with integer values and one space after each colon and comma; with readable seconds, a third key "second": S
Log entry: {"hour": 9, "minute": 1}
